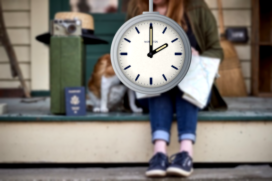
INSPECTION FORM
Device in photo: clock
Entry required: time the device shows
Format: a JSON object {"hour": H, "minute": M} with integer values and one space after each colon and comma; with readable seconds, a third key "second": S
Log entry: {"hour": 2, "minute": 0}
